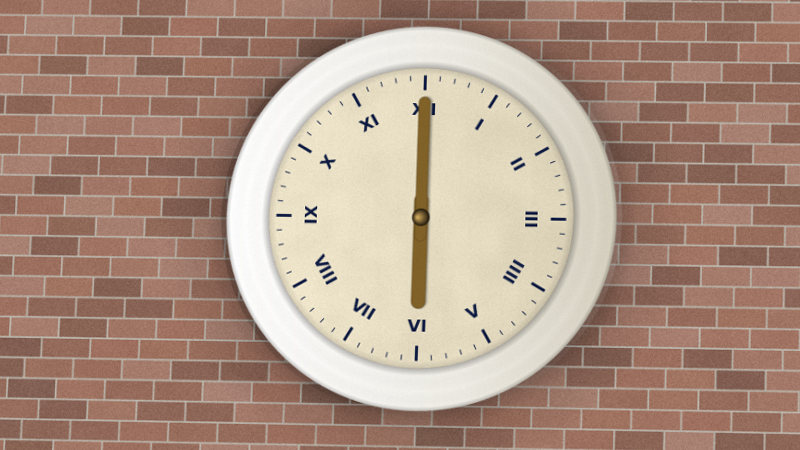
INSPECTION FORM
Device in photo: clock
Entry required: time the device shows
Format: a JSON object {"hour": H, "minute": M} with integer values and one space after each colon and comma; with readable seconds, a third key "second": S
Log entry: {"hour": 6, "minute": 0}
